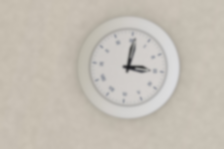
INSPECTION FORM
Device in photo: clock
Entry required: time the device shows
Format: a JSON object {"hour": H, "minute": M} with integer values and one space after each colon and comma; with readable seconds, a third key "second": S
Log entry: {"hour": 3, "minute": 1}
